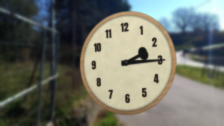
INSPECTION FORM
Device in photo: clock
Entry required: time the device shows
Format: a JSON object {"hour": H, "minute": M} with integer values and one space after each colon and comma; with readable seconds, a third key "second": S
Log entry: {"hour": 2, "minute": 15}
